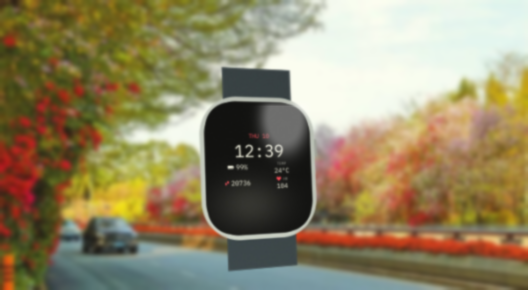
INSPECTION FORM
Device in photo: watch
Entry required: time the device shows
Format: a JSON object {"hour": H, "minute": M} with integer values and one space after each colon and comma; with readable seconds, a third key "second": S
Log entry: {"hour": 12, "minute": 39}
